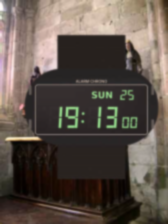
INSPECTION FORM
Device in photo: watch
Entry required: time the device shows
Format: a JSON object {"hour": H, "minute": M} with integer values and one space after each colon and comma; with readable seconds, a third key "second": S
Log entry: {"hour": 19, "minute": 13, "second": 0}
